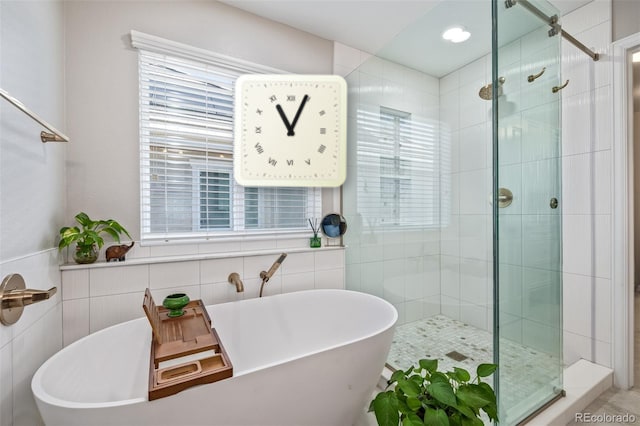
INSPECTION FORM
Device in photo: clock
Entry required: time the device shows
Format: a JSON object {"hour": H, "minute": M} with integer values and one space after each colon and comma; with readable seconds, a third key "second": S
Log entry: {"hour": 11, "minute": 4}
